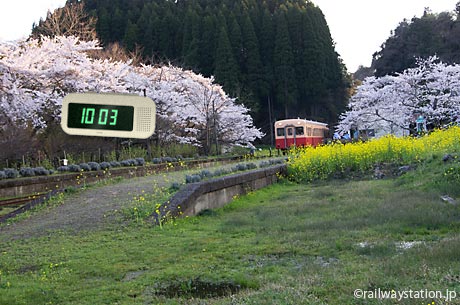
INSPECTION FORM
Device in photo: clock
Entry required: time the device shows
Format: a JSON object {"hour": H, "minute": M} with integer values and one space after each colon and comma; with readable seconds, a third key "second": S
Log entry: {"hour": 10, "minute": 3}
